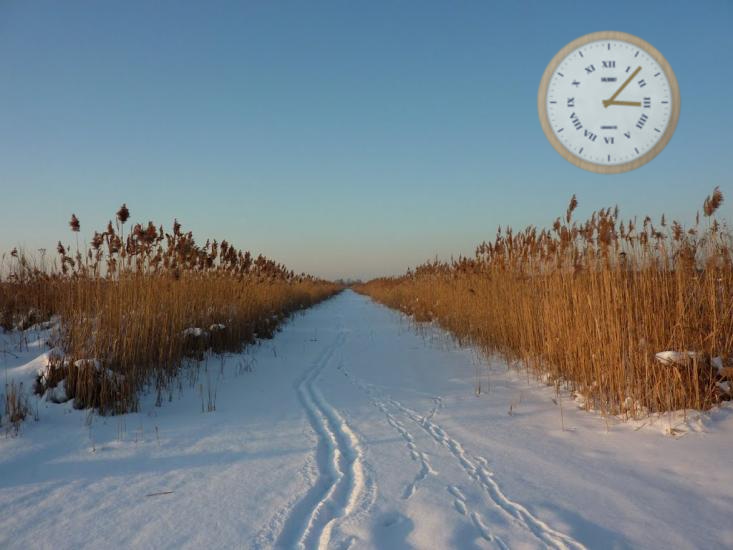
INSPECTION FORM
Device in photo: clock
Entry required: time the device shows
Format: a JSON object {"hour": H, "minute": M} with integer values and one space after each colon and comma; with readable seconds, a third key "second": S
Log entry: {"hour": 3, "minute": 7}
